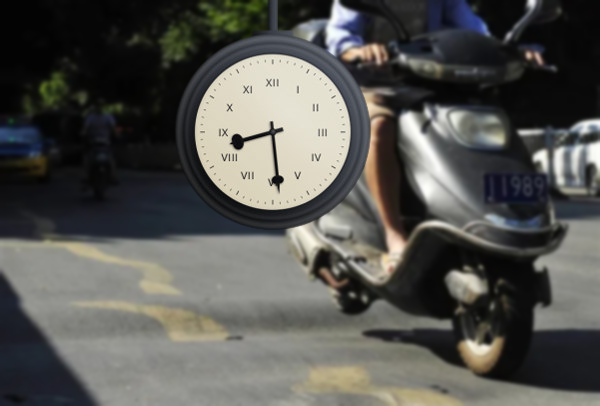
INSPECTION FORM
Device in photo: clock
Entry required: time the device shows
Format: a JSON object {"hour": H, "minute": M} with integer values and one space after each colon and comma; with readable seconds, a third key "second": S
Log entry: {"hour": 8, "minute": 29}
